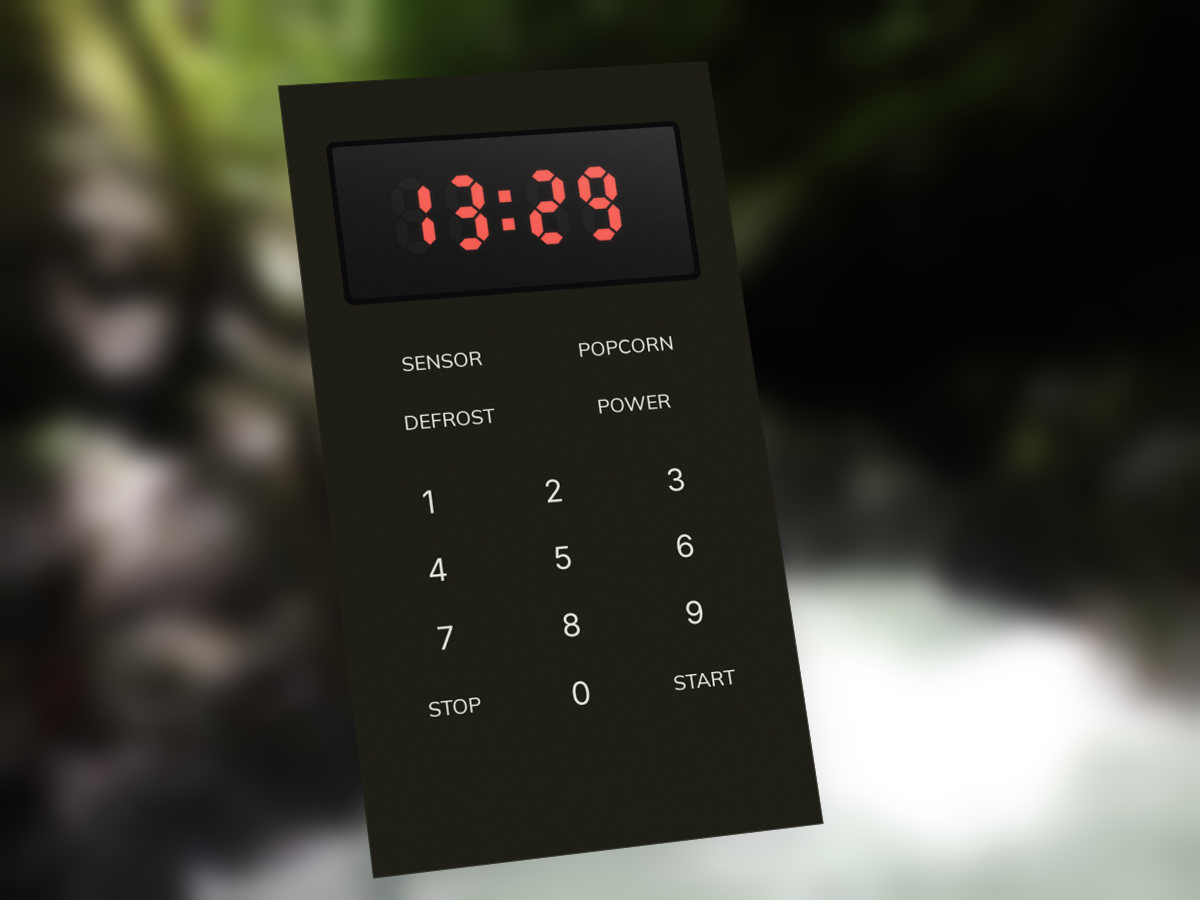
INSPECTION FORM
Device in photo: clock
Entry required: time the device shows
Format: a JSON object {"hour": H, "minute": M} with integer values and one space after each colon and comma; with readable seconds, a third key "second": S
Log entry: {"hour": 13, "minute": 29}
